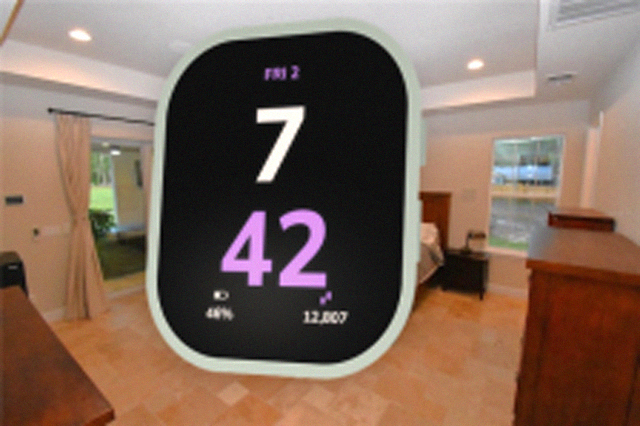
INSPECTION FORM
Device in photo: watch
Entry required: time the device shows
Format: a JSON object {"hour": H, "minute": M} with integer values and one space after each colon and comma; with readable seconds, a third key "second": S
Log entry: {"hour": 7, "minute": 42}
